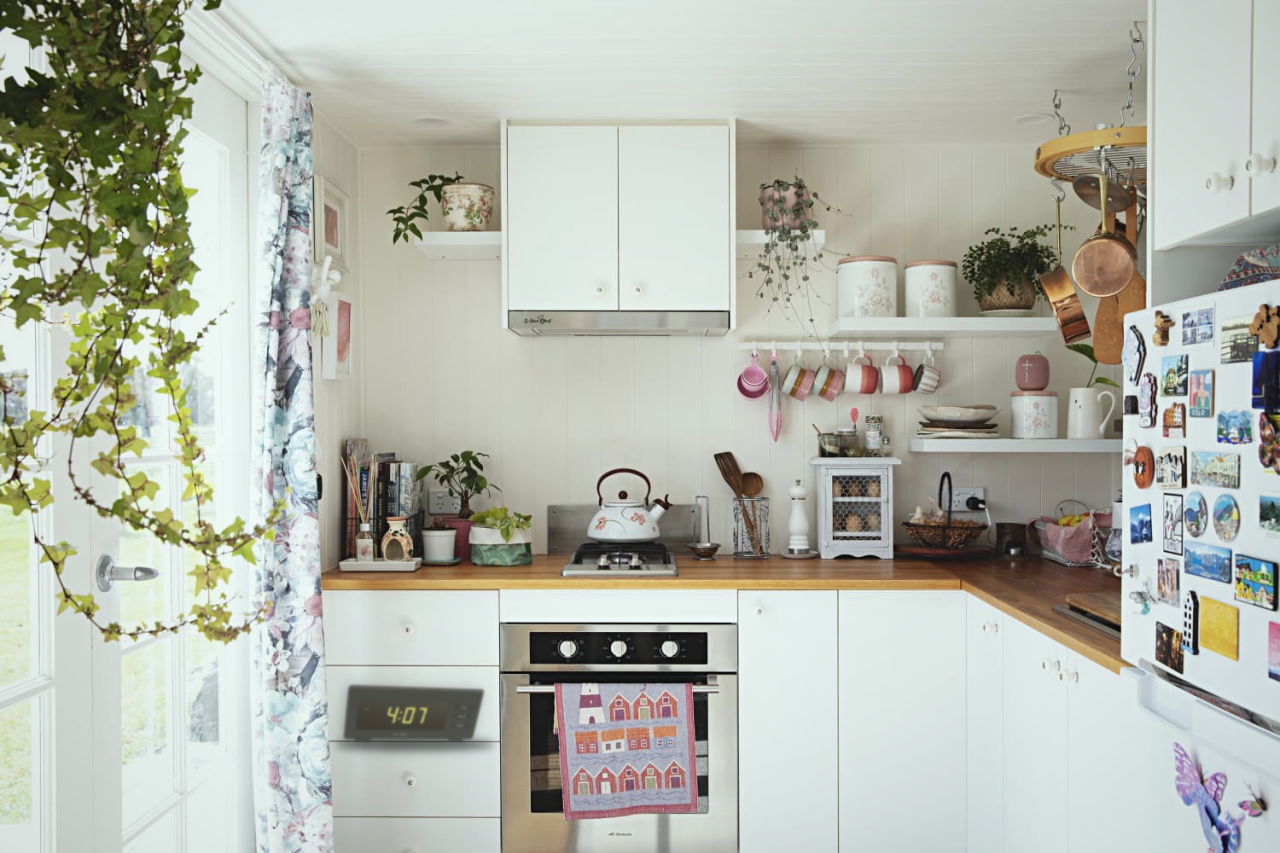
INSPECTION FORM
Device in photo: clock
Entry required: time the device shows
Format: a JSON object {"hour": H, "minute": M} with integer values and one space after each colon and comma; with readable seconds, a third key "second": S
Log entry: {"hour": 4, "minute": 7}
